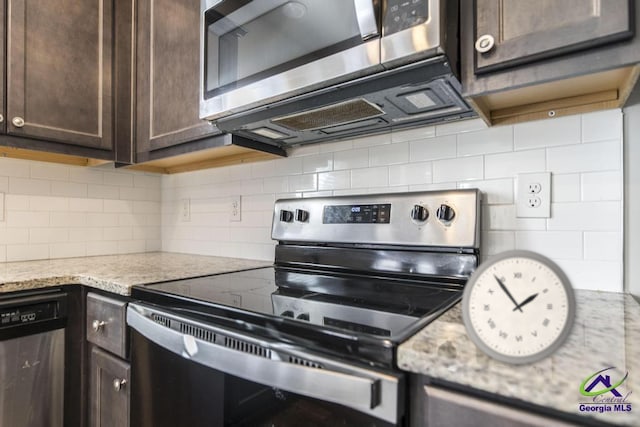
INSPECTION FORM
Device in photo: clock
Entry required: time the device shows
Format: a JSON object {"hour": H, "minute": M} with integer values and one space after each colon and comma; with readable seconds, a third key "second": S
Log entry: {"hour": 1, "minute": 54}
